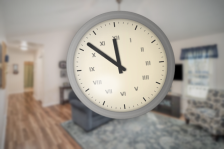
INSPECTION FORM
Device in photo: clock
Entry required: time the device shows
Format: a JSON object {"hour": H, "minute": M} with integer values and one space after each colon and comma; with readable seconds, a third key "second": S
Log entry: {"hour": 11, "minute": 52}
